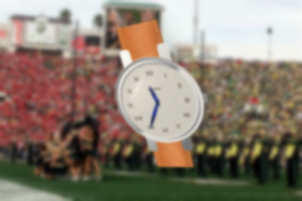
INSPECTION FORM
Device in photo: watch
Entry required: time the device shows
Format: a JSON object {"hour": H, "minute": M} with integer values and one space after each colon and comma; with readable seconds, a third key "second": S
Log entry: {"hour": 11, "minute": 35}
